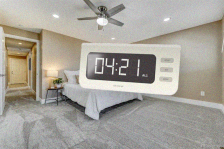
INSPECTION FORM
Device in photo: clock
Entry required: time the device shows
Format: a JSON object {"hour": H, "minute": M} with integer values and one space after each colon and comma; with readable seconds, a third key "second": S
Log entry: {"hour": 4, "minute": 21}
